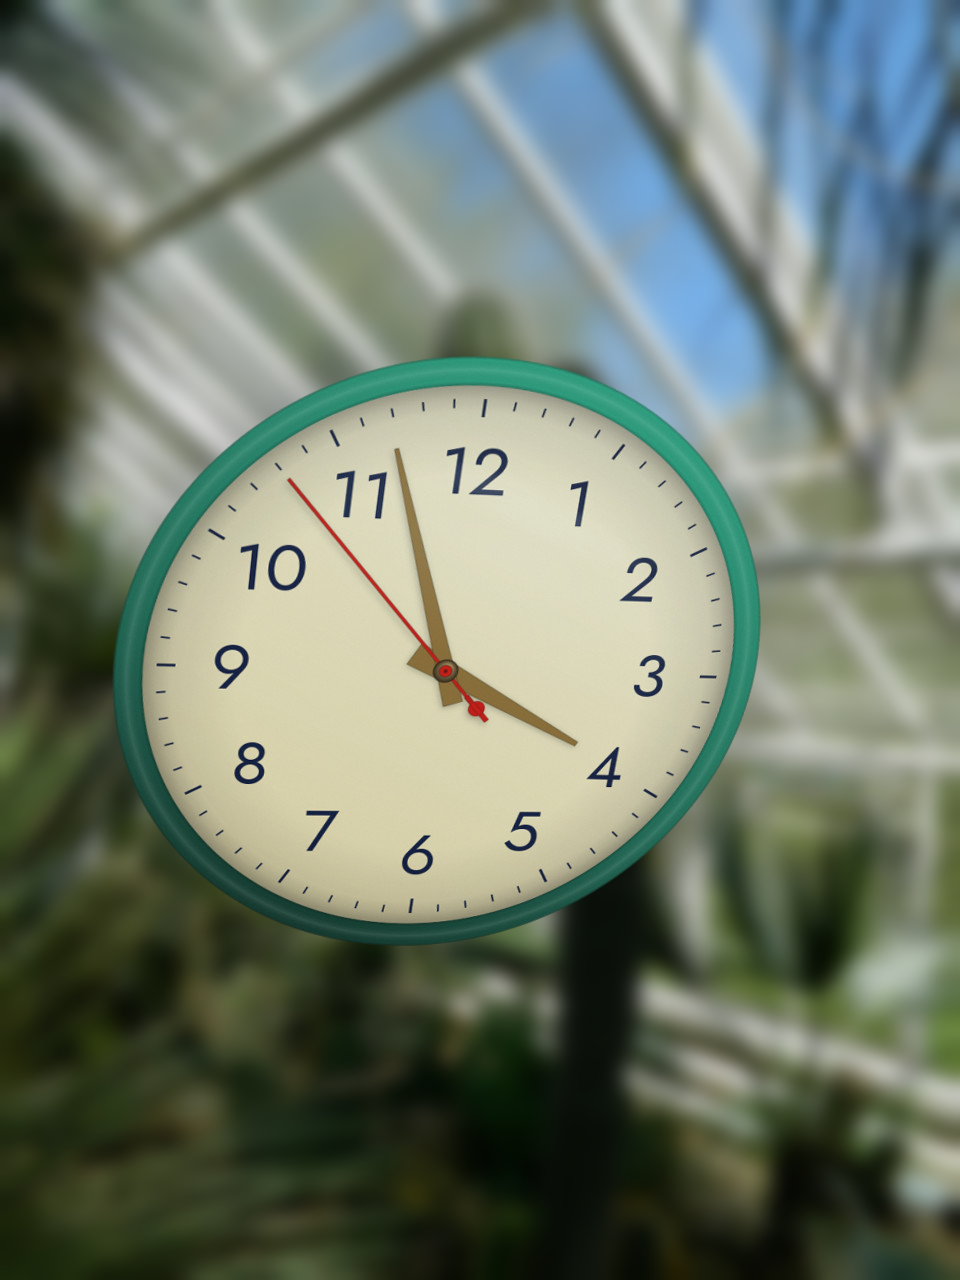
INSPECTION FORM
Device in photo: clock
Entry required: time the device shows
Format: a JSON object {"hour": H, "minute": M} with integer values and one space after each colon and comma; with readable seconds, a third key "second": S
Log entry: {"hour": 3, "minute": 56, "second": 53}
